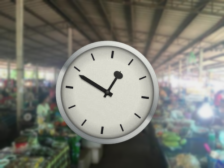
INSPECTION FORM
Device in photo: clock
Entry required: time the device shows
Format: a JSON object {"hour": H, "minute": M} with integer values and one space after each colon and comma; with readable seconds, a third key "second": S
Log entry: {"hour": 12, "minute": 49}
